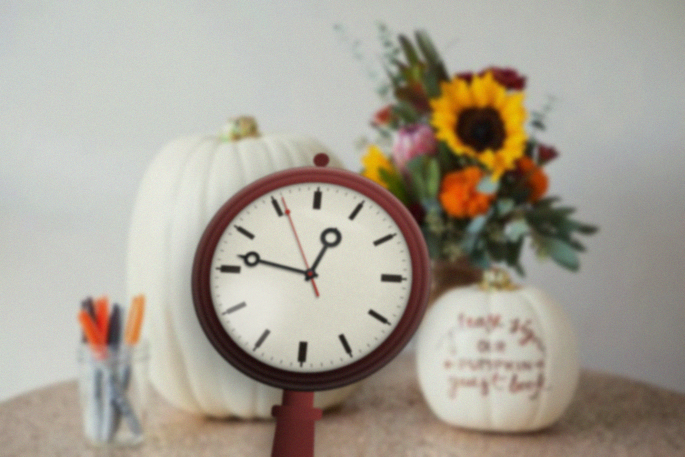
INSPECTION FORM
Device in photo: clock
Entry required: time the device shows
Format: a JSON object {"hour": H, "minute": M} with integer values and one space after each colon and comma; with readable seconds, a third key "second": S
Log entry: {"hour": 12, "minute": 46, "second": 56}
